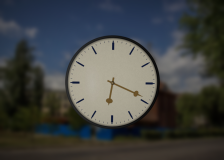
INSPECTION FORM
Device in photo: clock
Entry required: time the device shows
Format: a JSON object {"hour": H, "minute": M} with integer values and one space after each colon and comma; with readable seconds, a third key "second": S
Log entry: {"hour": 6, "minute": 19}
